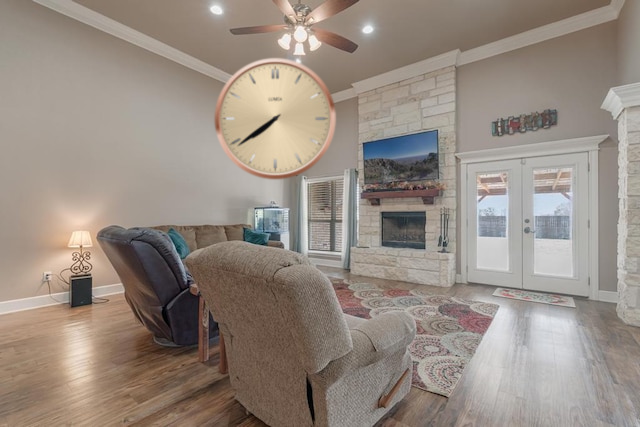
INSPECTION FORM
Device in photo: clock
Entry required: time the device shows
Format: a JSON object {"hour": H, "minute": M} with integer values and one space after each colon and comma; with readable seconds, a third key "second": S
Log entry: {"hour": 7, "minute": 39}
